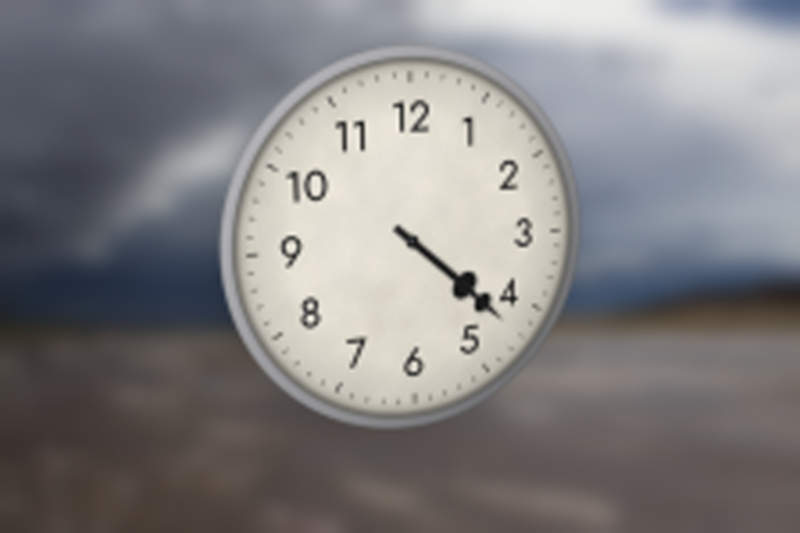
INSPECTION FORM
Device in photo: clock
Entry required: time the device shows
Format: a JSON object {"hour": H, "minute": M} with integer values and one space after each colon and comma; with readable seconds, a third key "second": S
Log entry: {"hour": 4, "minute": 22}
